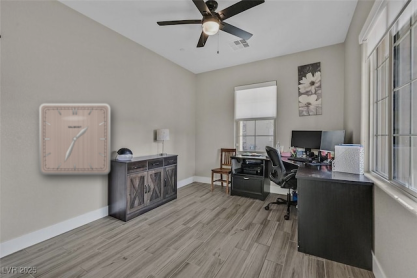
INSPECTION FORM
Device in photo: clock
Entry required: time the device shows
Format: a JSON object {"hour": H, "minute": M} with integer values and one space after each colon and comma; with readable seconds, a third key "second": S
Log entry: {"hour": 1, "minute": 34}
